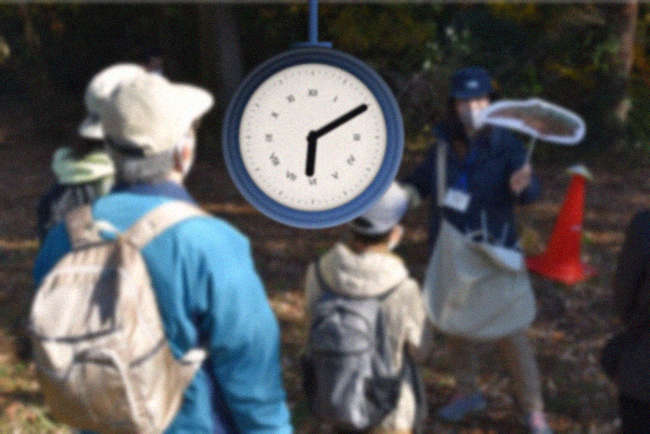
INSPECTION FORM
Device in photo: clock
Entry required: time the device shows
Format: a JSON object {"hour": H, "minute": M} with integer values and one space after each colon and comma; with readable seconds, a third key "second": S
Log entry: {"hour": 6, "minute": 10}
